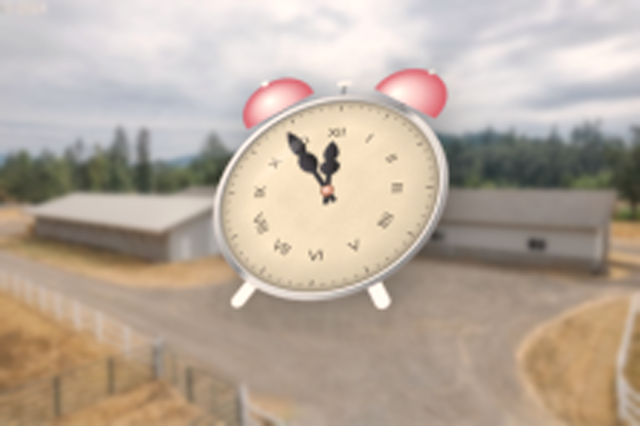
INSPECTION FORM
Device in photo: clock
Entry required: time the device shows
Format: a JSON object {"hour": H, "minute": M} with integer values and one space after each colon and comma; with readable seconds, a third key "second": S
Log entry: {"hour": 11, "minute": 54}
